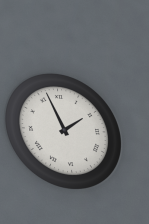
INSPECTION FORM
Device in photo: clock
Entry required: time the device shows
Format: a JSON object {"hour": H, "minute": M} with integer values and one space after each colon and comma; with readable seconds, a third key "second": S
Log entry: {"hour": 1, "minute": 57}
